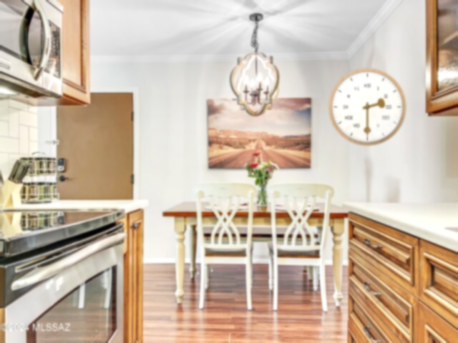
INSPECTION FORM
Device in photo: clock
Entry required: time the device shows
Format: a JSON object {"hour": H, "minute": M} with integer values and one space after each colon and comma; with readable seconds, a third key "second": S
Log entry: {"hour": 2, "minute": 30}
